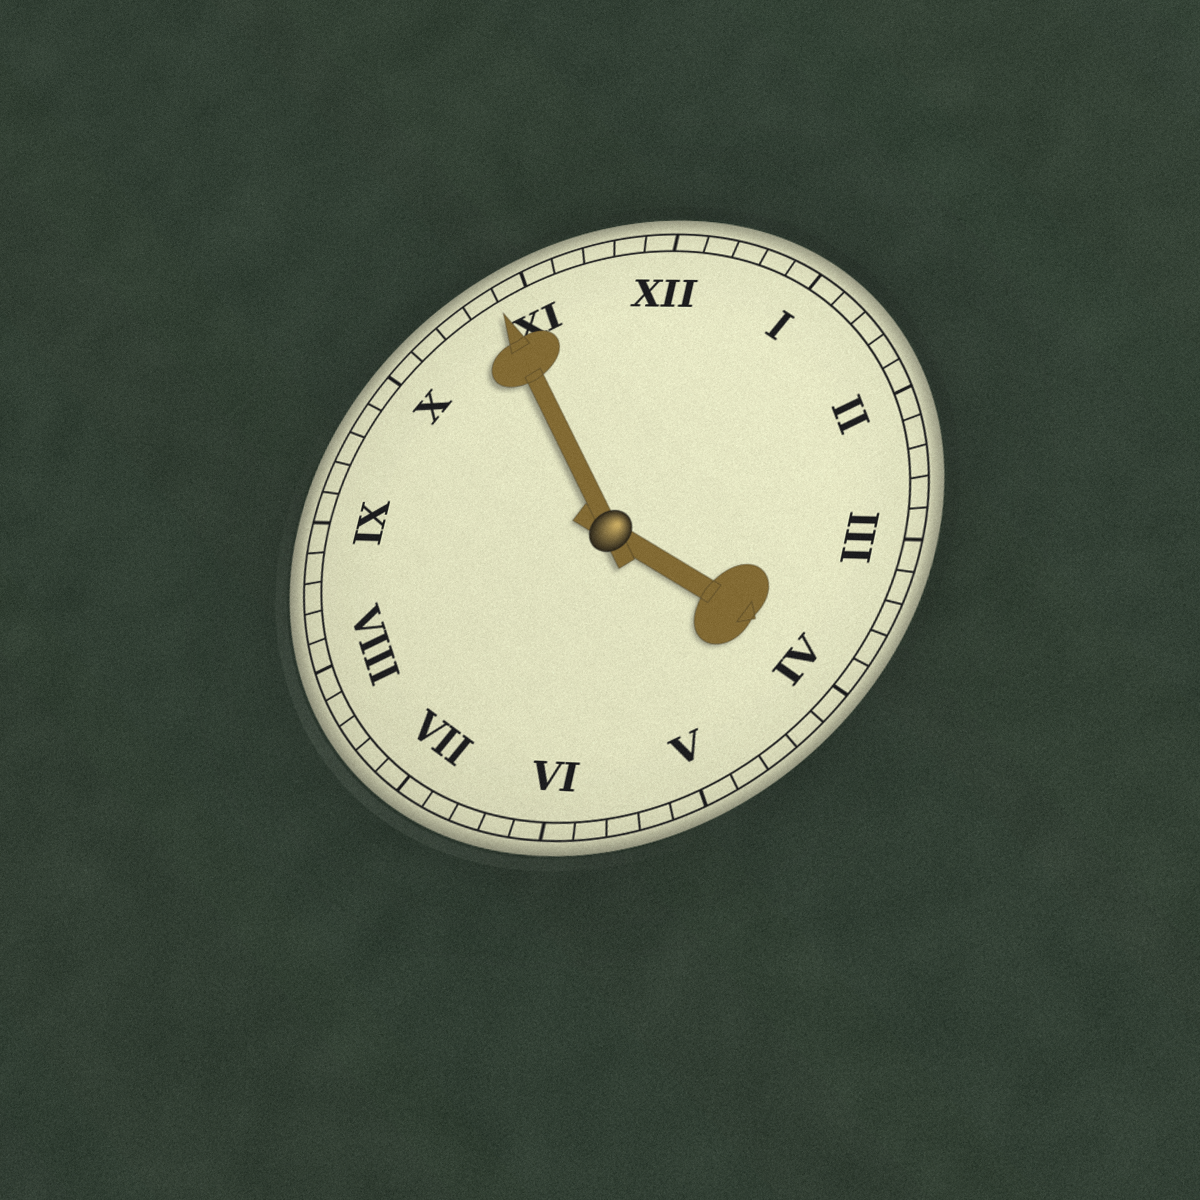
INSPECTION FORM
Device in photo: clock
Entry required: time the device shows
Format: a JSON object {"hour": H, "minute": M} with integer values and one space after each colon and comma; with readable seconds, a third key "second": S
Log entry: {"hour": 3, "minute": 54}
